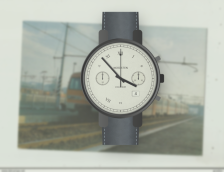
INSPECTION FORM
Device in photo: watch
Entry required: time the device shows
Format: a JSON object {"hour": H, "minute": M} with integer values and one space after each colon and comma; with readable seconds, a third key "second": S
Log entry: {"hour": 3, "minute": 53}
